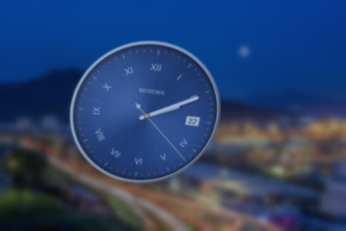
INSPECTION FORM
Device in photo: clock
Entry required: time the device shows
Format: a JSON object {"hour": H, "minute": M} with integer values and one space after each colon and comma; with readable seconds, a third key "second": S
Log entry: {"hour": 2, "minute": 10, "second": 22}
